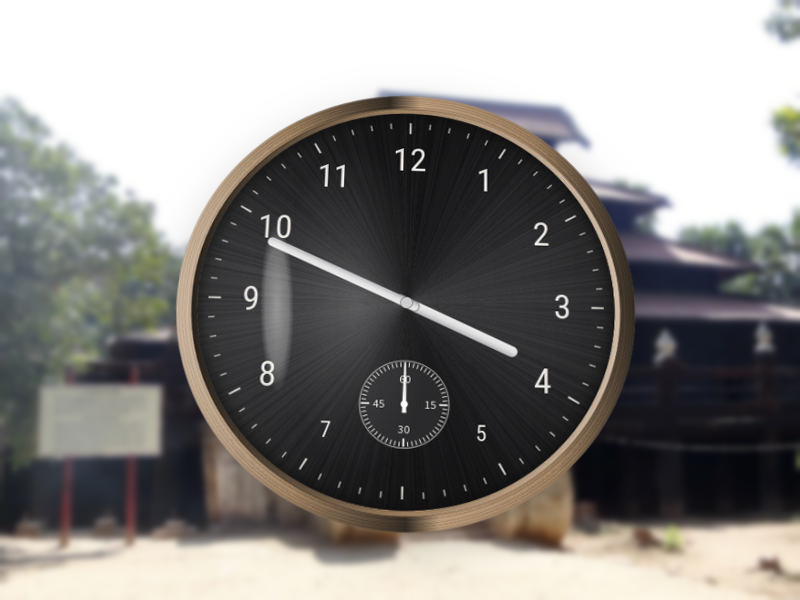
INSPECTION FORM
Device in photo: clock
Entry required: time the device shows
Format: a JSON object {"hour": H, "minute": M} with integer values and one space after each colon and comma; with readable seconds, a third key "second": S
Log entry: {"hour": 3, "minute": 49, "second": 0}
